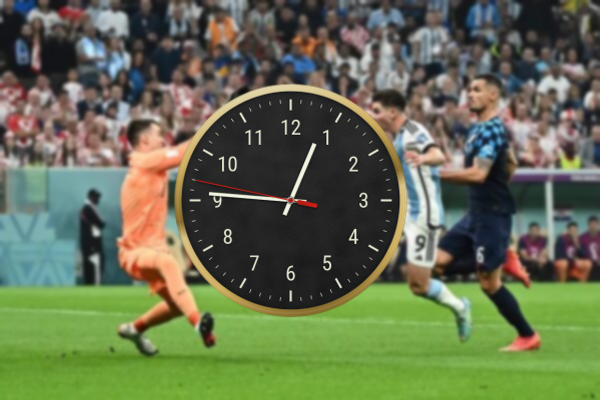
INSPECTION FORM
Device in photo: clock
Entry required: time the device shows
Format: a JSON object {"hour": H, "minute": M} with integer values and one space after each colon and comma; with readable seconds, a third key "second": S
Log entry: {"hour": 12, "minute": 45, "second": 47}
